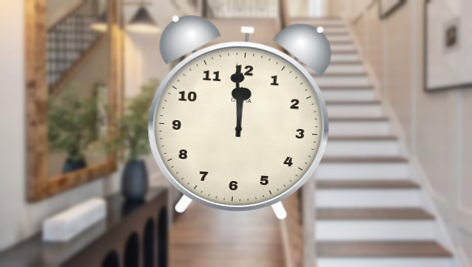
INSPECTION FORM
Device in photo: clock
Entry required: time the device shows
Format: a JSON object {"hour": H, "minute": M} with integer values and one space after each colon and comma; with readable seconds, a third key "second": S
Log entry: {"hour": 11, "minute": 59}
